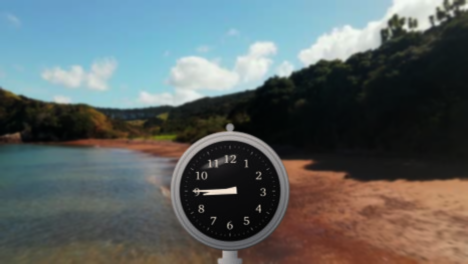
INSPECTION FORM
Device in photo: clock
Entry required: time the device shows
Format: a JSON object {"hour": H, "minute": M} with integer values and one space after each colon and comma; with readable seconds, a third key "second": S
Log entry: {"hour": 8, "minute": 45}
